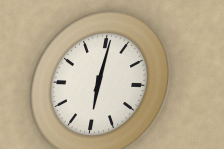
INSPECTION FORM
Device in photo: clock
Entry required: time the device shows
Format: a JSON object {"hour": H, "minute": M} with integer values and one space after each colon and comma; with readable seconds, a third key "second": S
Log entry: {"hour": 6, "minute": 1}
